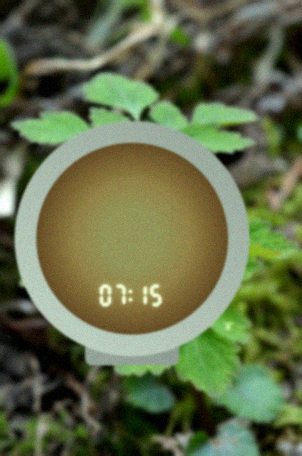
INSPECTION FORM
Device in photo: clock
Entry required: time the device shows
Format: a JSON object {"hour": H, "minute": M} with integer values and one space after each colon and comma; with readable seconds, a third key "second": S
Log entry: {"hour": 7, "minute": 15}
